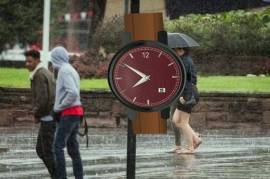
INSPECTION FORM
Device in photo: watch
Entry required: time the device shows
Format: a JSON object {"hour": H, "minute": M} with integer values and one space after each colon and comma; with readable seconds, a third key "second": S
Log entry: {"hour": 7, "minute": 51}
